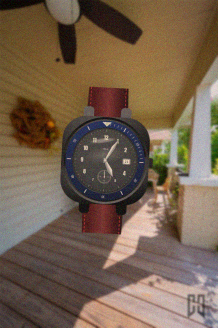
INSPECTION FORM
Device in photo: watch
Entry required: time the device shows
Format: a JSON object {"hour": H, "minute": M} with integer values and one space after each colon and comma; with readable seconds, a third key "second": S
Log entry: {"hour": 5, "minute": 5}
